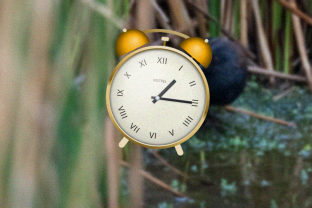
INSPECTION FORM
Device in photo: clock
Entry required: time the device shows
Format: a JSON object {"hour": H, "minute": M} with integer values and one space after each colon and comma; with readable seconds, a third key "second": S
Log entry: {"hour": 1, "minute": 15}
